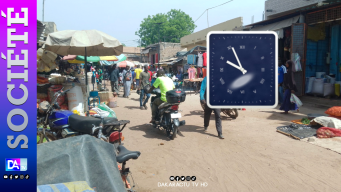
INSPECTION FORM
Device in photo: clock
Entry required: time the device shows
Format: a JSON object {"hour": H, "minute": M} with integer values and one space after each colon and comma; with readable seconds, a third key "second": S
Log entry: {"hour": 9, "minute": 56}
